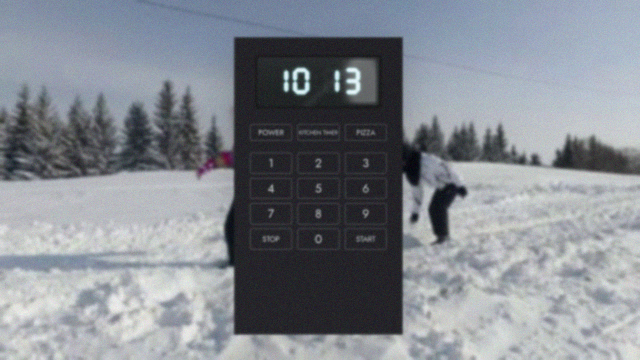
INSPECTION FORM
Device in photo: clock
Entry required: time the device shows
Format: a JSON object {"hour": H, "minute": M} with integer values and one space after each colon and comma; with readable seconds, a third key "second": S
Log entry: {"hour": 10, "minute": 13}
